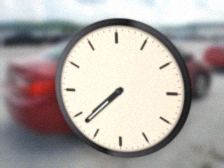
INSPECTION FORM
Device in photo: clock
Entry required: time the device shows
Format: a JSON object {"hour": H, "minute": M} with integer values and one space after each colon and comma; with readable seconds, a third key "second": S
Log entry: {"hour": 7, "minute": 38}
